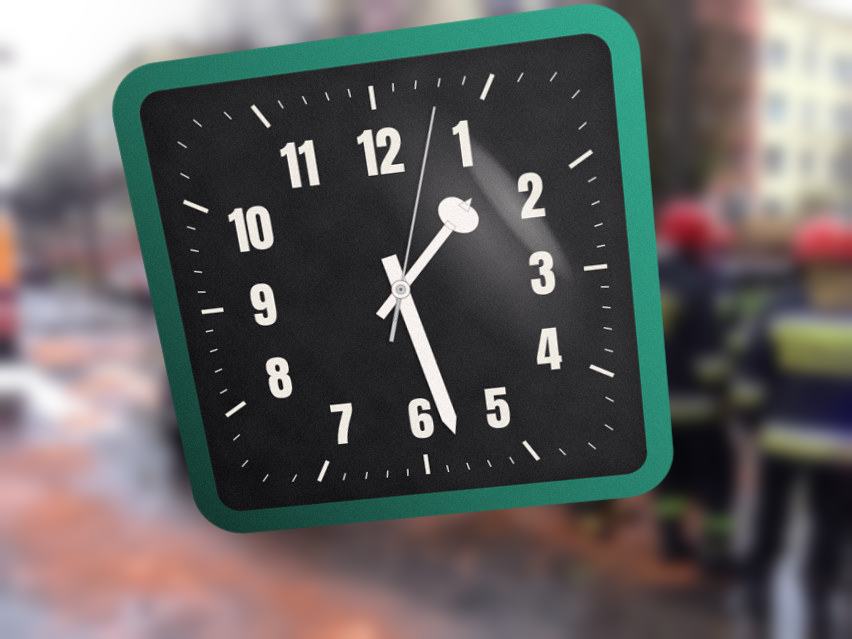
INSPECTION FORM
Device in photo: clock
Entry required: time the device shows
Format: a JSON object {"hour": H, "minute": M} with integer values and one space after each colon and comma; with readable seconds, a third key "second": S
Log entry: {"hour": 1, "minute": 28, "second": 3}
